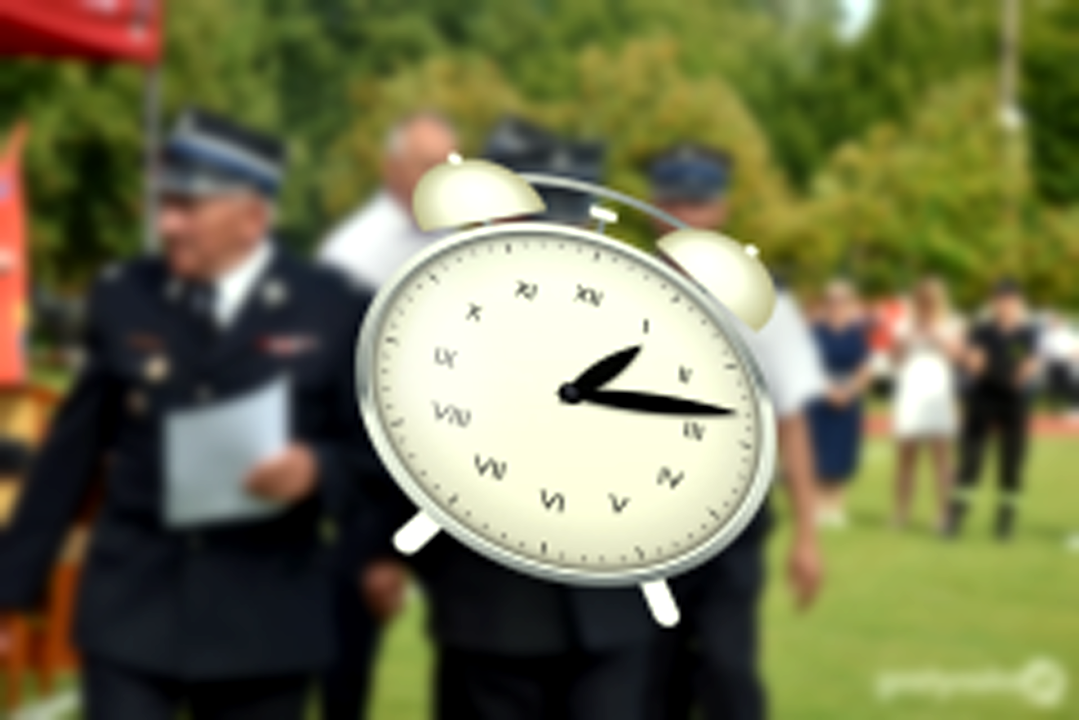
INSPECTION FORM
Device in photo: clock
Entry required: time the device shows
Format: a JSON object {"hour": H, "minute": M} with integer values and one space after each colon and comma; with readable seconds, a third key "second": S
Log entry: {"hour": 1, "minute": 13}
